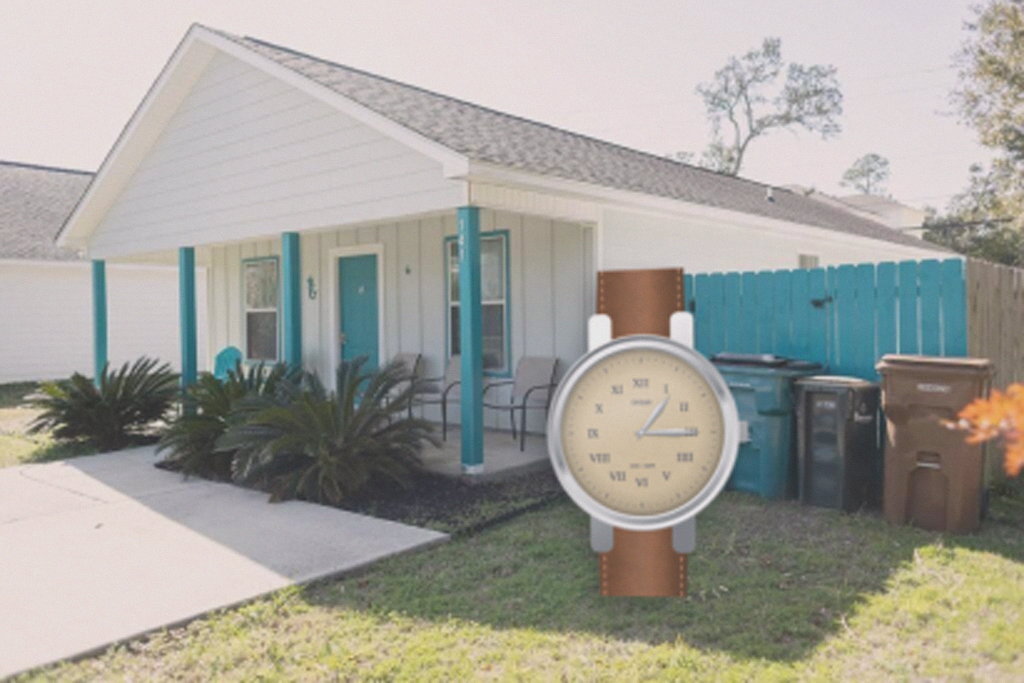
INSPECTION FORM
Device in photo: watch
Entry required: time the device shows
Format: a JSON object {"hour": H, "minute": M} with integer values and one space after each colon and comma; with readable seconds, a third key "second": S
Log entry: {"hour": 1, "minute": 15}
